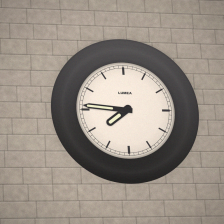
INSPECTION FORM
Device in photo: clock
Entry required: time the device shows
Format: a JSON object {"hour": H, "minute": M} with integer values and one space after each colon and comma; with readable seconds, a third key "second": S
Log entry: {"hour": 7, "minute": 46}
